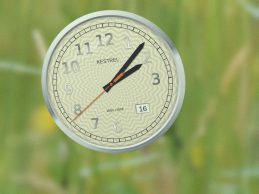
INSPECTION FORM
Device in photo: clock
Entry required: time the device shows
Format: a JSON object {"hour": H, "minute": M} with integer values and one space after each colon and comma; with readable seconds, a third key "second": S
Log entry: {"hour": 2, "minute": 7, "second": 39}
